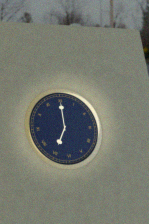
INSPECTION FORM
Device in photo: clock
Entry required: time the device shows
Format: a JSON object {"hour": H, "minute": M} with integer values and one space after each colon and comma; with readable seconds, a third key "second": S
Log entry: {"hour": 7, "minute": 0}
